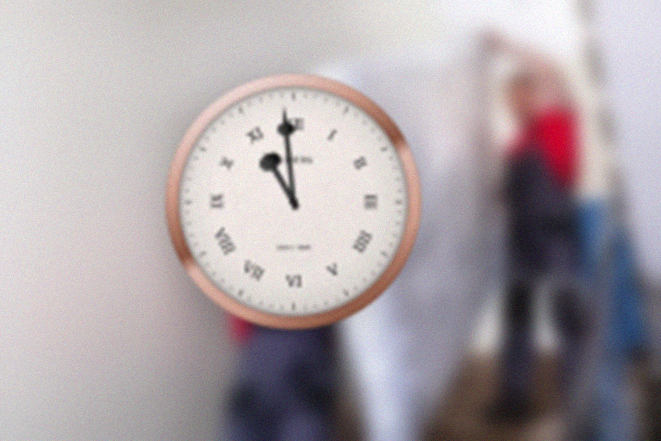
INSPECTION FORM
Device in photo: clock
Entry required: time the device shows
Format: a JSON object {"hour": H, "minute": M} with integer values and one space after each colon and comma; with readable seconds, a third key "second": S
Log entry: {"hour": 10, "minute": 59}
